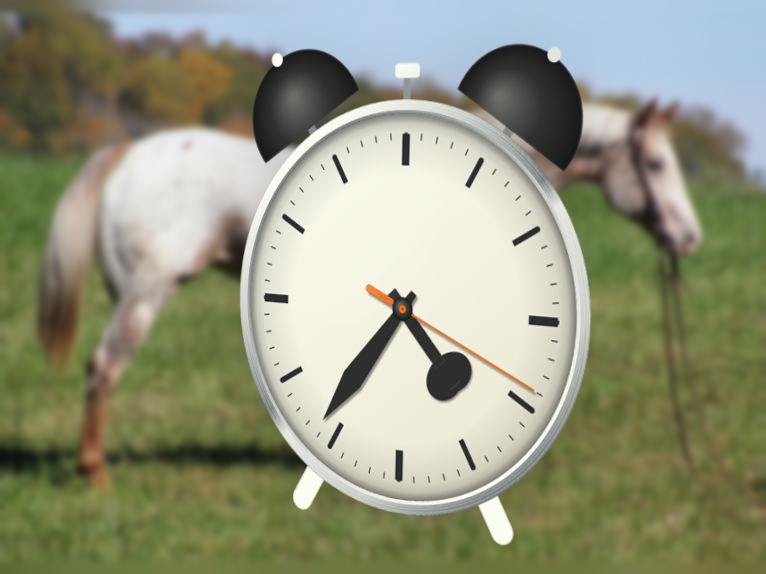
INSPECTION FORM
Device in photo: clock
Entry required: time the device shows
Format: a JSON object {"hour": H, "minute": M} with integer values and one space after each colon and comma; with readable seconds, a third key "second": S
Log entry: {"hour": 4, "minute": 36, "second": 19}
